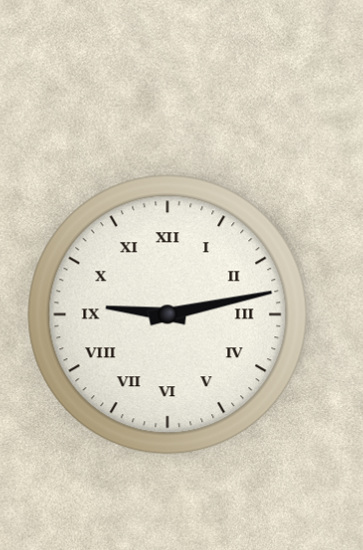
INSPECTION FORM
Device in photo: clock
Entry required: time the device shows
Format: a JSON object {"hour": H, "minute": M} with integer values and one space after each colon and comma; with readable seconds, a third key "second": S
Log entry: {"hour": 9, "minute": 13}
